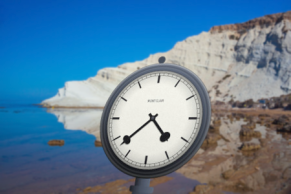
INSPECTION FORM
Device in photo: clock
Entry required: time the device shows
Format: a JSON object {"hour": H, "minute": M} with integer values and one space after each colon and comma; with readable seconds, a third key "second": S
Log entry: {"hour": 4, "minute": 38}
